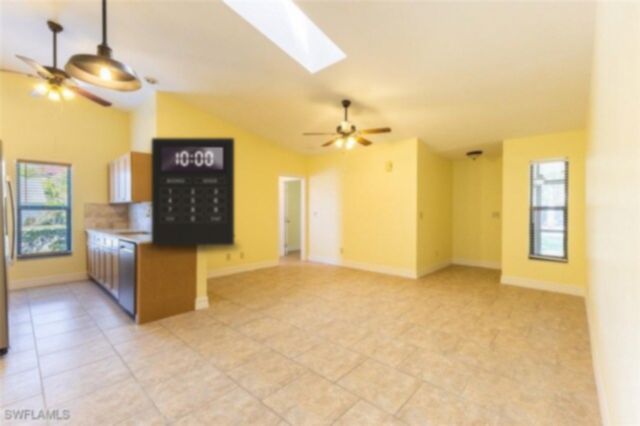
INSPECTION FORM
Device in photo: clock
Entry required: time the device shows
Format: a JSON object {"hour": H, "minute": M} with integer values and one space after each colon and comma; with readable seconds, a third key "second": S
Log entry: {"hour": 10, "minute": 0}
